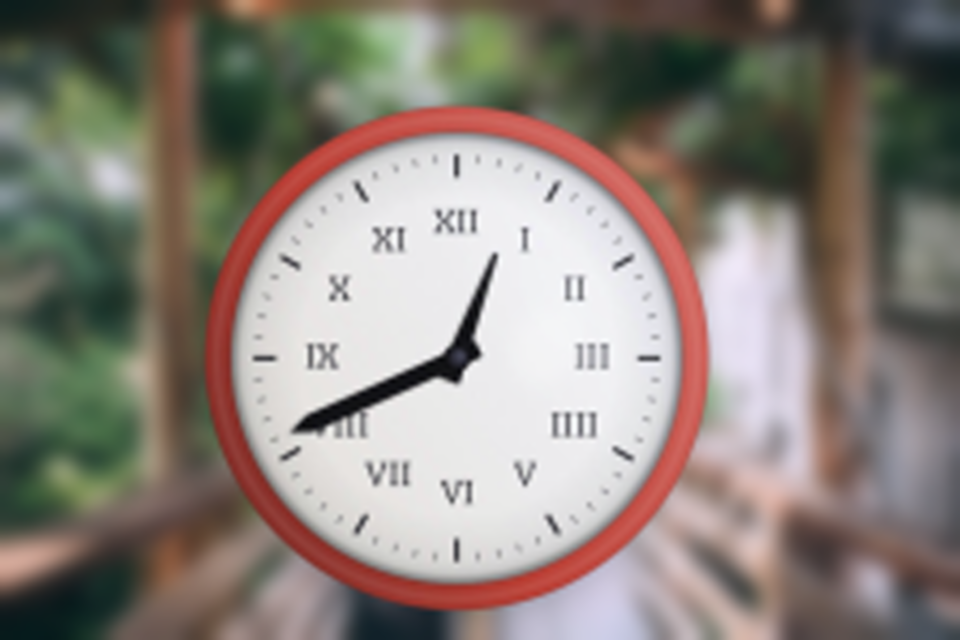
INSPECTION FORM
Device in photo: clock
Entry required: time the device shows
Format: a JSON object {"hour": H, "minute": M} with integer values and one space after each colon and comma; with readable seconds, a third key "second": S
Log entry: {"hour": 12, "minute": 41}
